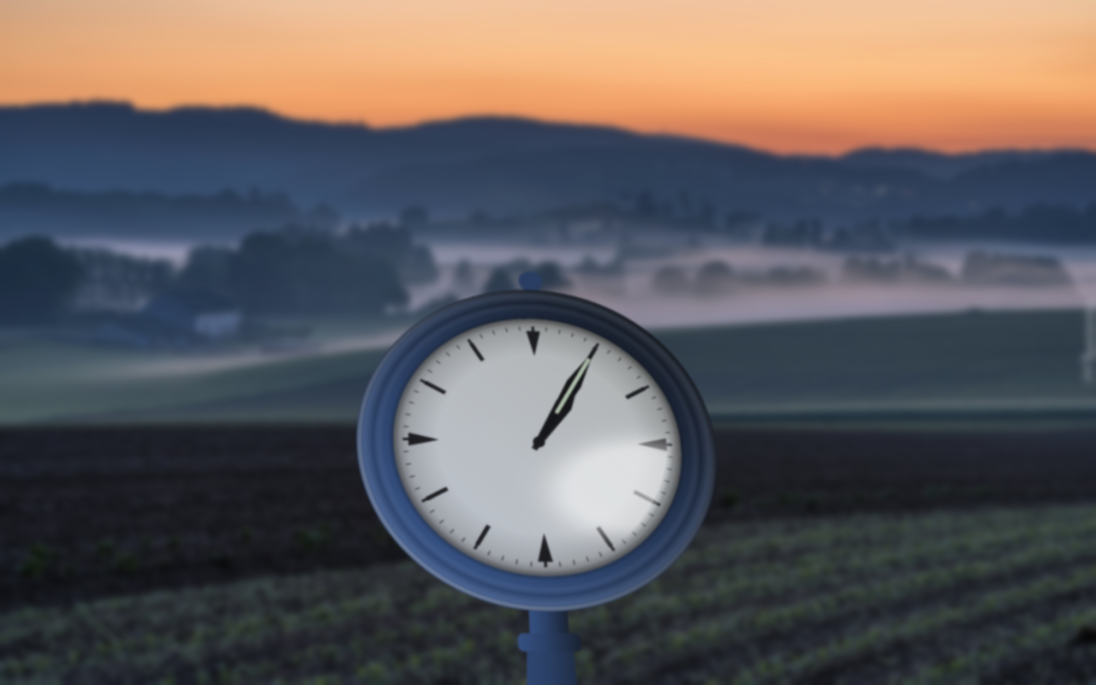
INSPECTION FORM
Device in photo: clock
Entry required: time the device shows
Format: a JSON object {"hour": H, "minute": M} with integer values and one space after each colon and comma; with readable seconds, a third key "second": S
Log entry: {"hour": 1, "minute": 5}
